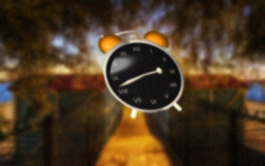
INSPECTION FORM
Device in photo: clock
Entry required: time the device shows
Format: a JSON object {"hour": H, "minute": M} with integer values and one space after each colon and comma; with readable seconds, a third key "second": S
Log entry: {"hour": 2, "minute": 42}
